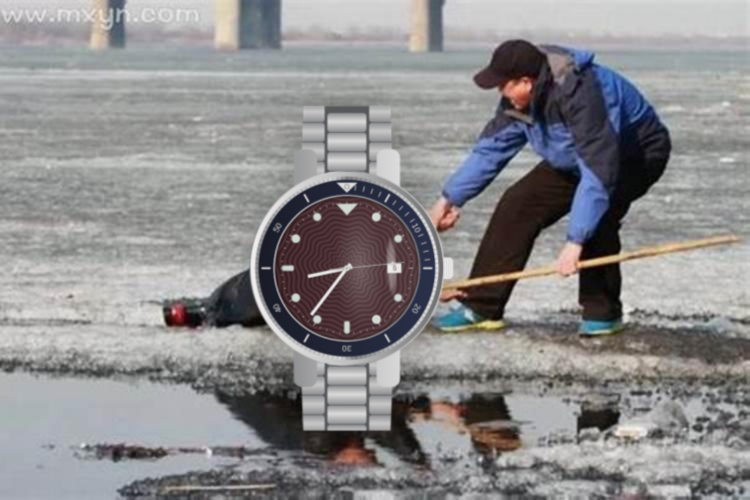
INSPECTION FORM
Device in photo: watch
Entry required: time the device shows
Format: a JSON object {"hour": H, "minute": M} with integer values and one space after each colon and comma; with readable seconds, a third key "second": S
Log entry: {"hour": 8, "minute": 36, "second": 14}
